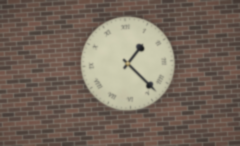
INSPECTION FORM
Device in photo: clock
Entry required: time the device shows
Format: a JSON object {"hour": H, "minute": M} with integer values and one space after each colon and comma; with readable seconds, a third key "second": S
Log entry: {"hour": 1, "minute": 23}
